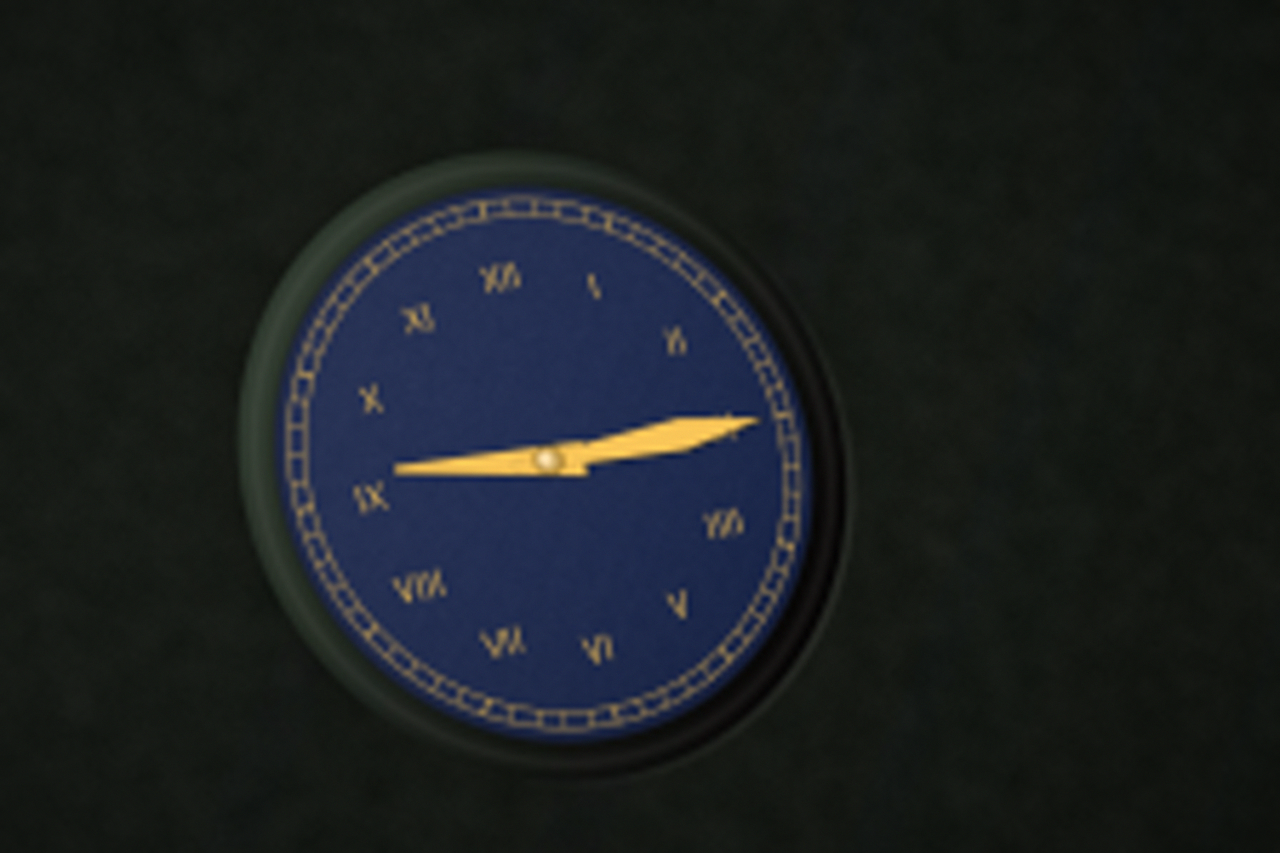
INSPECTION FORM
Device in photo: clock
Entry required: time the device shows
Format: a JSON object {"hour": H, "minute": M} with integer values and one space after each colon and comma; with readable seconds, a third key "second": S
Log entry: {"hour": 9, "minute": 15}
